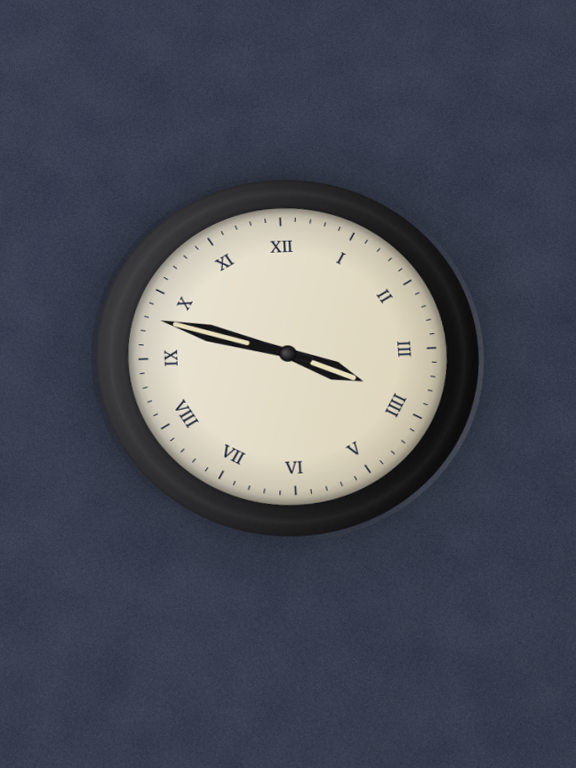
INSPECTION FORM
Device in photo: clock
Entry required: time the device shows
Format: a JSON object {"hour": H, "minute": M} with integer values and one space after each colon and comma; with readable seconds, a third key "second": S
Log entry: {"hour": 3, "minute": 48}
